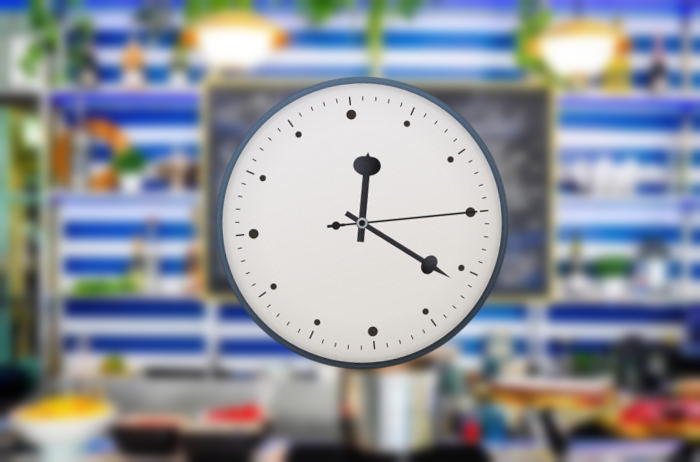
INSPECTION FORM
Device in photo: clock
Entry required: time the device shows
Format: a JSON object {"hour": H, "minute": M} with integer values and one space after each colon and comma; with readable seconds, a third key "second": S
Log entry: {"hour": 12, "minute": 21, "second": 15}
